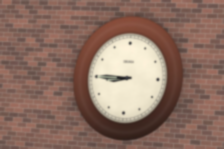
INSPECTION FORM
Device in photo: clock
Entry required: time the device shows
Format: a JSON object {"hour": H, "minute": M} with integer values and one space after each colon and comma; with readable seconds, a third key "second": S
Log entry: {"hour": 8, "minute": 45}
